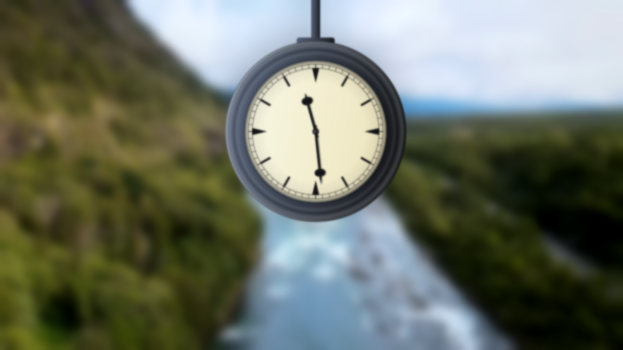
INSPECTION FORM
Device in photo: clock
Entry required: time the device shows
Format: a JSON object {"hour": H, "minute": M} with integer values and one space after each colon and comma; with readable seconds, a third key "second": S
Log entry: {"hour": 11, "minute": 29}
